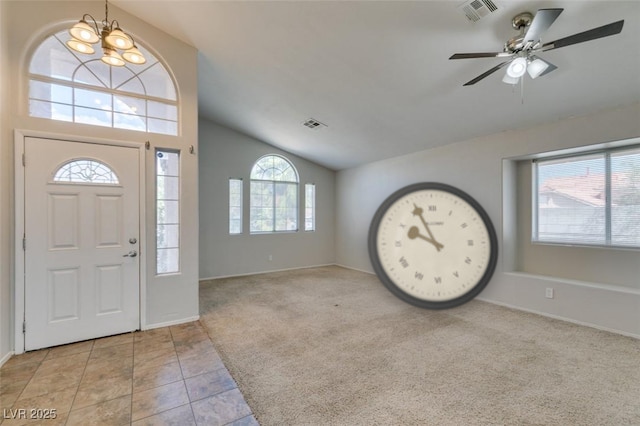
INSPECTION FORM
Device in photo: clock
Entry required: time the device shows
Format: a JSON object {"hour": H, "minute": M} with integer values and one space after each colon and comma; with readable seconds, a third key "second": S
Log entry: {"hour": 9, "minute": 56}
